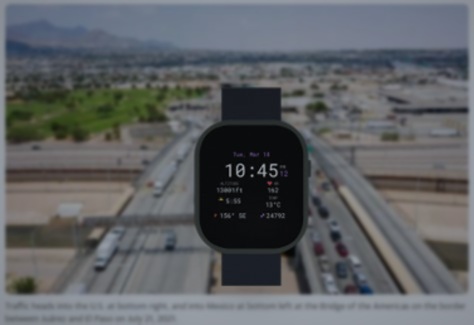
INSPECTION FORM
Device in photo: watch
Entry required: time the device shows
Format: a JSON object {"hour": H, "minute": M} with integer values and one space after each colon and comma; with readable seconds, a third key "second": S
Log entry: {"hour": 10, "minute": 45}
